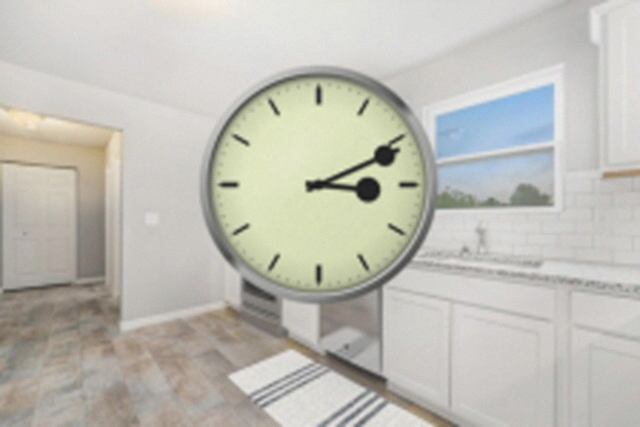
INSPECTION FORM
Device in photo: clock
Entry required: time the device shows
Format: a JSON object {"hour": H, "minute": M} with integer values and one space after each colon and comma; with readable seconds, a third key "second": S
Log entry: {"hour": 3, "minute": 11}
